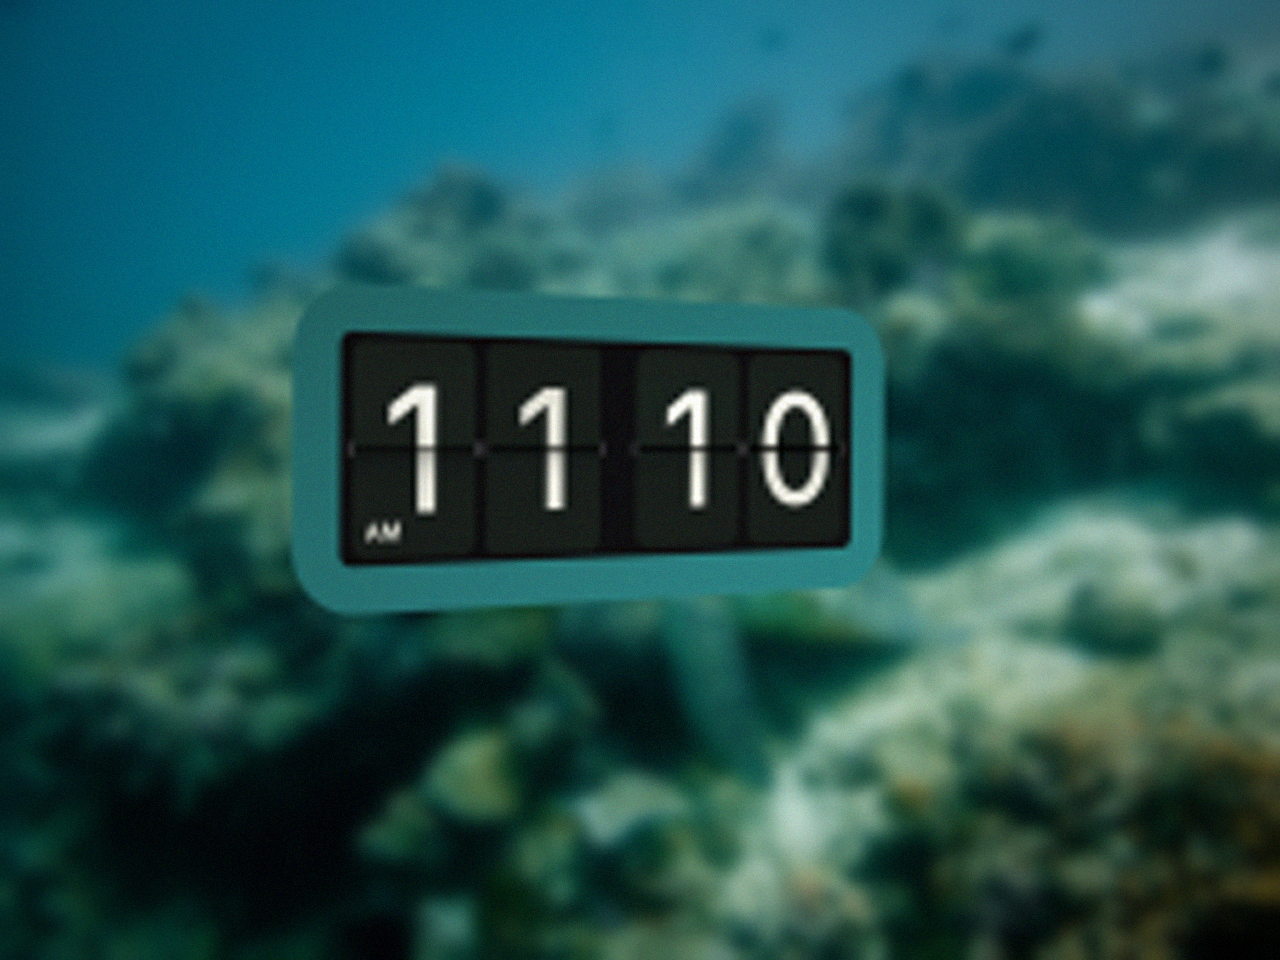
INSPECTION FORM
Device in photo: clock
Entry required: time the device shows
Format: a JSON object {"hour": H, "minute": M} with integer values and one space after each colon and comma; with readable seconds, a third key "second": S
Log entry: {"hour": 11, "minute": 10}
